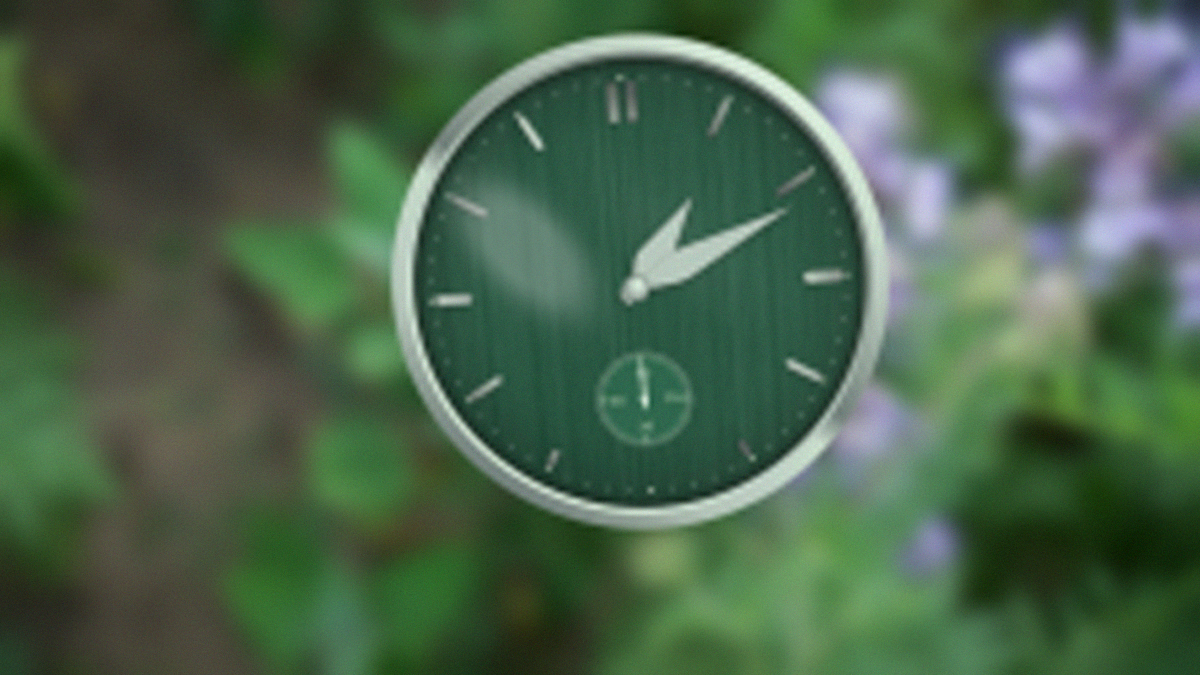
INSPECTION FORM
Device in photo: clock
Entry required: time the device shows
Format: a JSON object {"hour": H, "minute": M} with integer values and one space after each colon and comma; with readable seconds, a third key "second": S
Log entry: {"hour": 1, "minute": 11}
